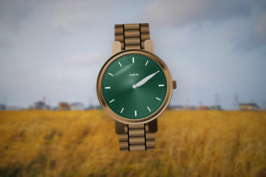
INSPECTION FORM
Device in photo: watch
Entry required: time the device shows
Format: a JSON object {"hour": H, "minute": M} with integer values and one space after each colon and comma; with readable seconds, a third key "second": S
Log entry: {"hour": 2, "minute": 10}
